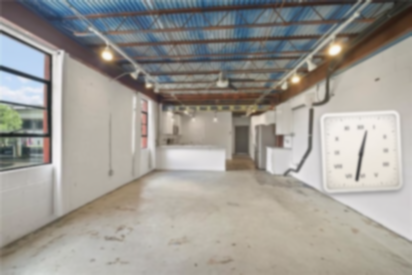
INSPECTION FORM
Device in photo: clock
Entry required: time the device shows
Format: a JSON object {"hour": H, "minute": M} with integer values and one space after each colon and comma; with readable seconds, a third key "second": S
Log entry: {"hour": 12, "minute": 32}
